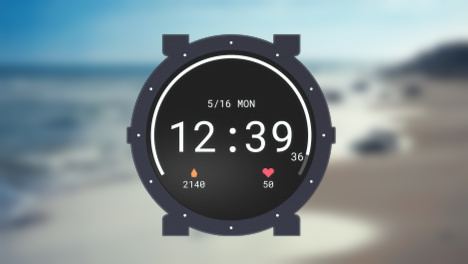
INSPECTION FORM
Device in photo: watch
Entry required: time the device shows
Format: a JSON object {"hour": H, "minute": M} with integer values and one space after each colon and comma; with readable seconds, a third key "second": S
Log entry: {"hour": 12, "minute": 39, "second": 36}
